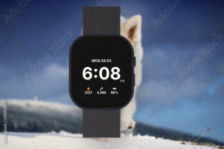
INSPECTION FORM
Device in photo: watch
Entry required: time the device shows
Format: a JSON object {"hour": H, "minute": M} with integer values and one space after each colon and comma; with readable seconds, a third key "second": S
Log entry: {"hour": 6, "minute": 8}
